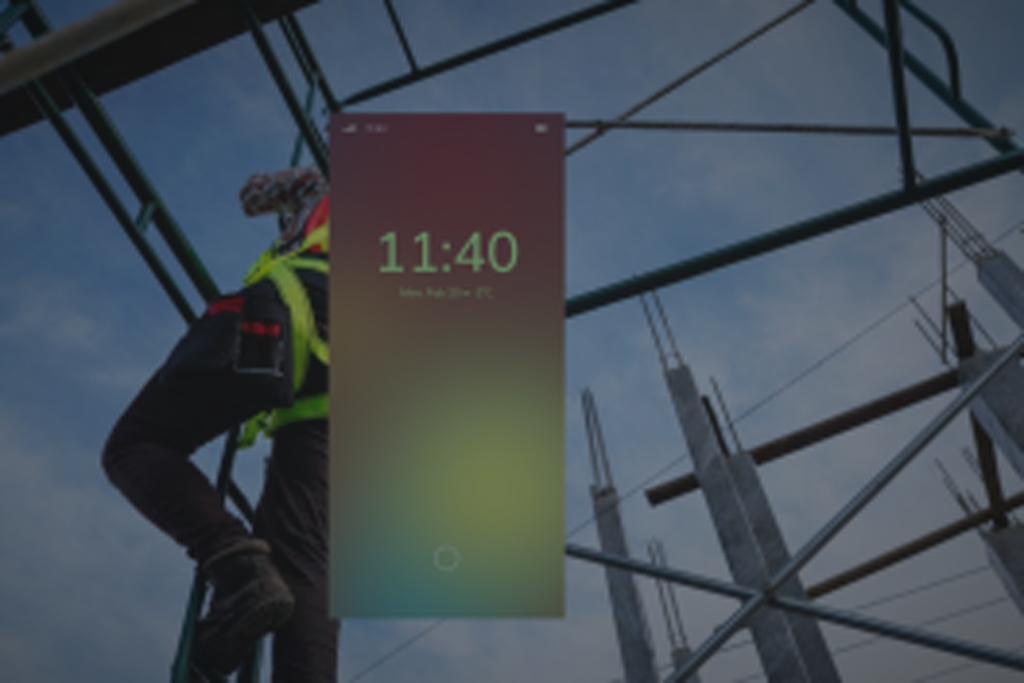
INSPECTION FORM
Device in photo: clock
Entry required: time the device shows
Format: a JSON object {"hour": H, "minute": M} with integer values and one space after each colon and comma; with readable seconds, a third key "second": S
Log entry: {"hour": 11, "minute": 40}
